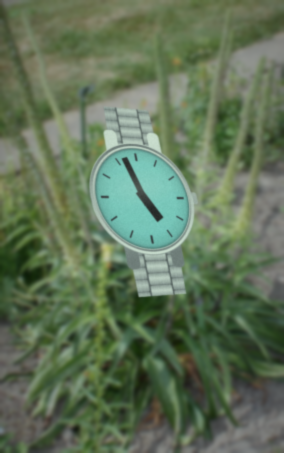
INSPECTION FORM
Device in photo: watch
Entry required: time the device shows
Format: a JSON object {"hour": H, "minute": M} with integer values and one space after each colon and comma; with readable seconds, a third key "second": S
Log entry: {"hour": 4, "minute": 57}
